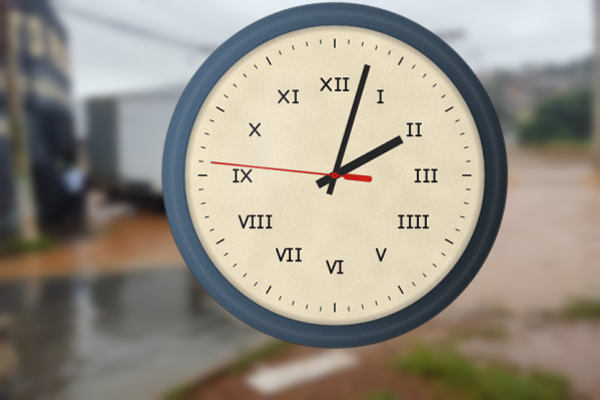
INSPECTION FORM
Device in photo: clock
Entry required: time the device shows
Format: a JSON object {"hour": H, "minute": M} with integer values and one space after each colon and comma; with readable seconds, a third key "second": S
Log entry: {"hour": 2, "minute": 2, "second": 46}
